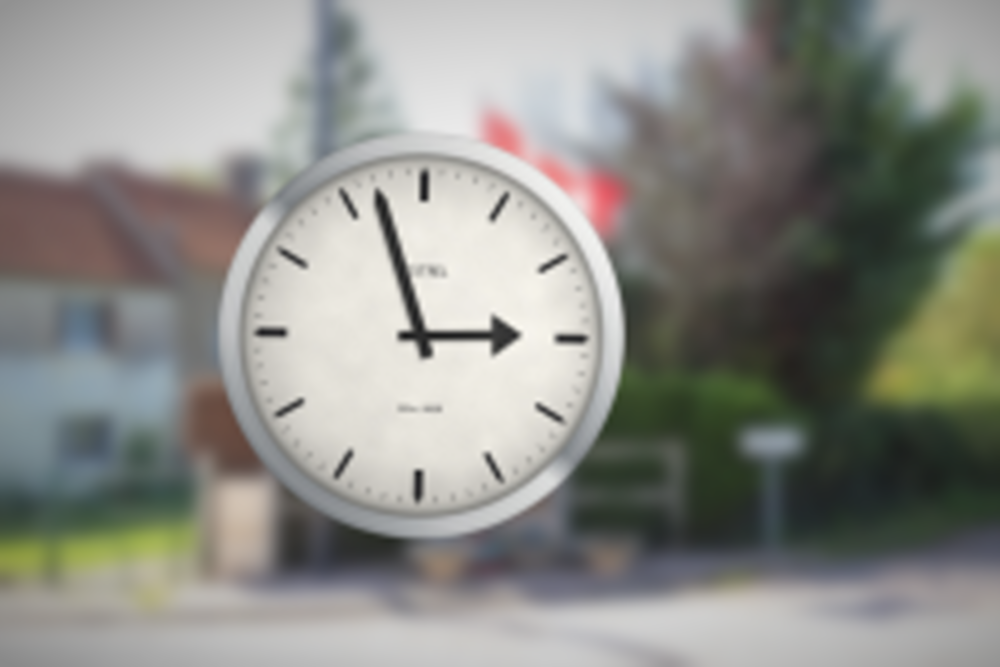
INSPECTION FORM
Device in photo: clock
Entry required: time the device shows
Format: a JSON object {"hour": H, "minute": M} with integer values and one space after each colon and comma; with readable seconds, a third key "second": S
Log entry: {"hour": 2, "minute": 57}
